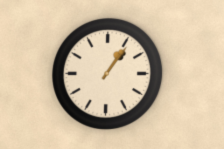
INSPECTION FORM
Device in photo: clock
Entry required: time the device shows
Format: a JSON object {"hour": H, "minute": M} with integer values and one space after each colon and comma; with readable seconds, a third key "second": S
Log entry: {"hour": 1, "minute": 6}
